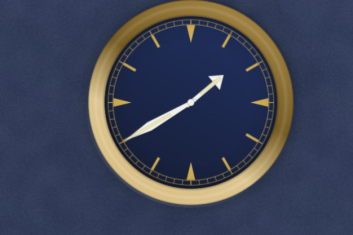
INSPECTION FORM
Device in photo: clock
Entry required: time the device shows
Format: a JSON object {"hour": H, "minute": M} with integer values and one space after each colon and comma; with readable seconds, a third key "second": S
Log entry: {"hour": 1, "minute": 40}
